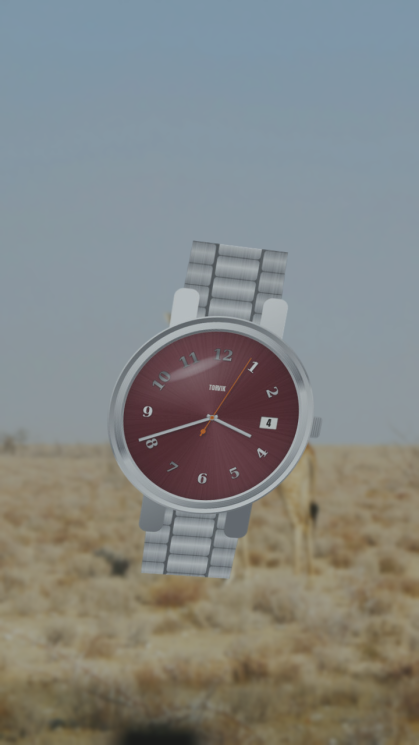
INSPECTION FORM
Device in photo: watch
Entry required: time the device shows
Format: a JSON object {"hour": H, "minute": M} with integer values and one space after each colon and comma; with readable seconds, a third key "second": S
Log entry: {"hour": 3, "minute": 41, "second": 4}
